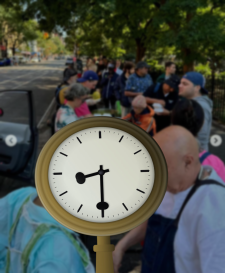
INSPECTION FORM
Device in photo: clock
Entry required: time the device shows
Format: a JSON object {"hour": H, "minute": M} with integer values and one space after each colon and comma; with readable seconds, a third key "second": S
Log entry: {"hour": 8, "minute": 30}
